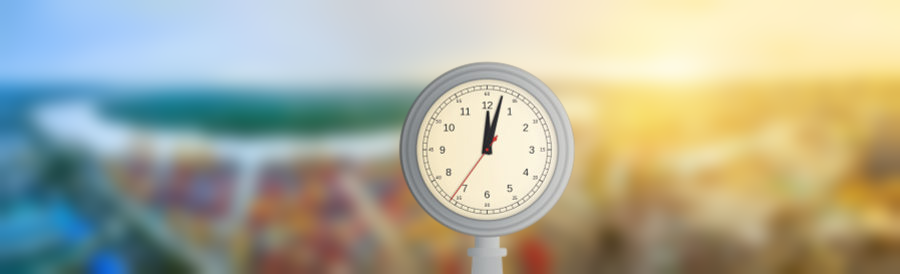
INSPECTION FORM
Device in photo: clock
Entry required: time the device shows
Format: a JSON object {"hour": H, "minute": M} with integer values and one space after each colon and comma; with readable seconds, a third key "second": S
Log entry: {"hour": 12, "minute": 2, "second": 36}
